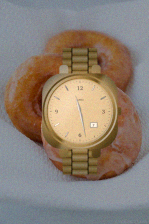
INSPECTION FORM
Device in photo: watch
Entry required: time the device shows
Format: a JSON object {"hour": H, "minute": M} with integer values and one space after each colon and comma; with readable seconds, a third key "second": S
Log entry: {"hour": 11, "minute": 28}
